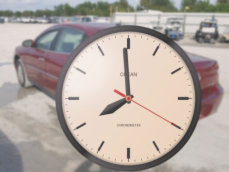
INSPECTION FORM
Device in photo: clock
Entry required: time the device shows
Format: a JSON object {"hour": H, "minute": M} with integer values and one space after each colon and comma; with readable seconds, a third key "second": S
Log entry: {"hour": 7, "minute": 59, "second": 20}
